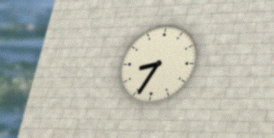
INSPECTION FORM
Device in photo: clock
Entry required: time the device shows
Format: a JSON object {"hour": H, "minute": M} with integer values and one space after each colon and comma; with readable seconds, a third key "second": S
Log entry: {"hour": 8, "minute": 34}
